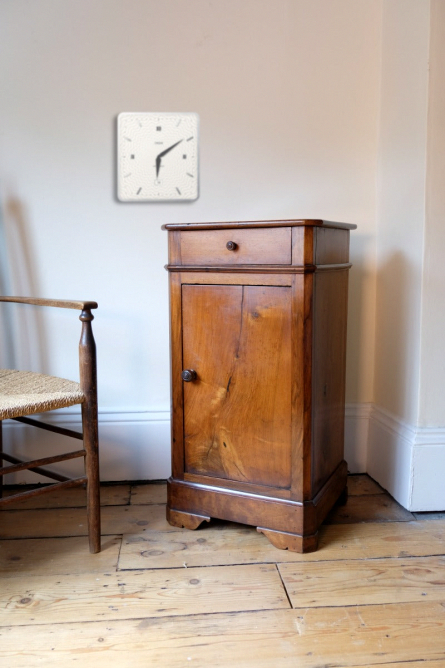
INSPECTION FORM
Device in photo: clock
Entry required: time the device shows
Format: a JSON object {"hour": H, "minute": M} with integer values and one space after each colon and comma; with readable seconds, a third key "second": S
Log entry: {"hour": 6, "minute": 9}
